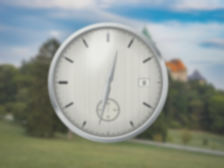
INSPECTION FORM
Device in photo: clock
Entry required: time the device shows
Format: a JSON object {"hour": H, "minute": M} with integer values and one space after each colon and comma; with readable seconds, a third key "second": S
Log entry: {"hour": 12, "minute": 32}
